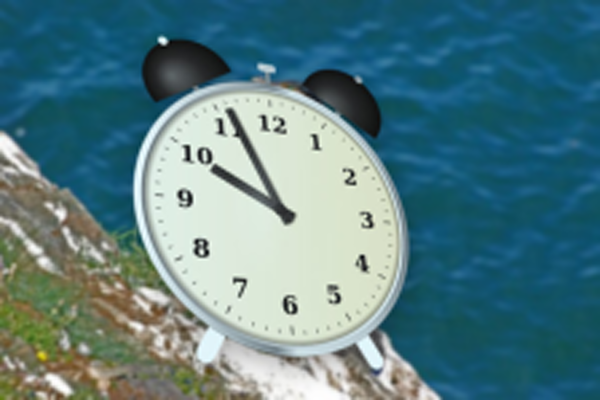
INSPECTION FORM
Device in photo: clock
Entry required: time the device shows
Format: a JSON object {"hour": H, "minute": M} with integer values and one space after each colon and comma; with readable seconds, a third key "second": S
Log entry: {"hour": 9, "minute": 56}
